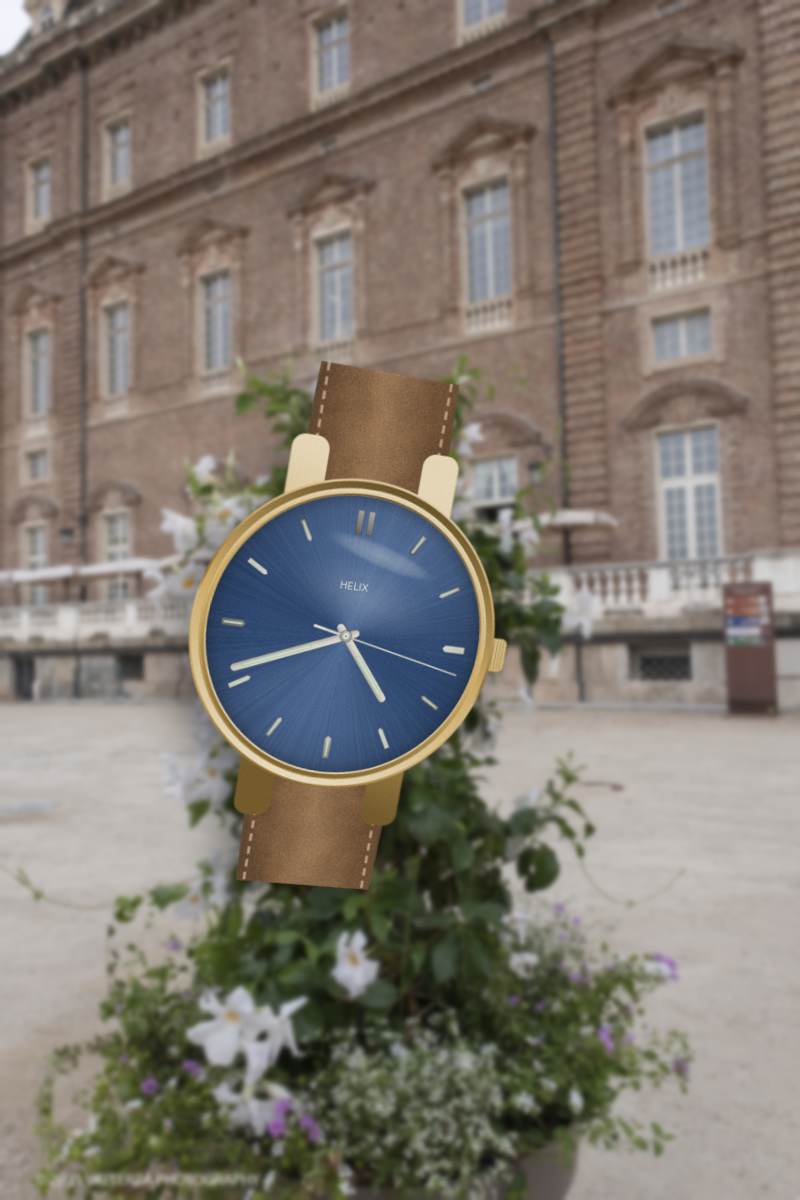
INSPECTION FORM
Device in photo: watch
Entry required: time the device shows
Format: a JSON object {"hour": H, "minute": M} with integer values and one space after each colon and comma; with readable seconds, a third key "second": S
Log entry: {"hour": 4, "minute": 41, "second": 17}
